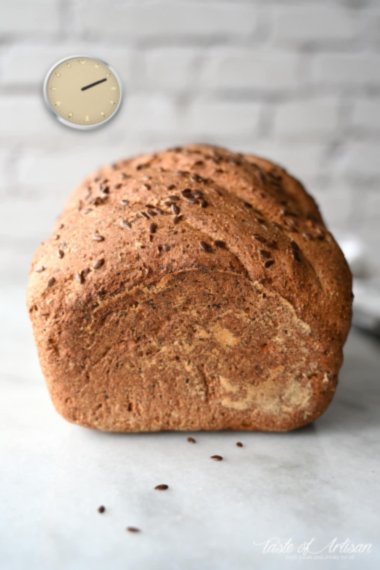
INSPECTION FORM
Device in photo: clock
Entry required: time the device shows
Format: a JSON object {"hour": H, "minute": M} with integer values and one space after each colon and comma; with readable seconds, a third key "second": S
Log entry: {"hour": 2, "minute": 11}
